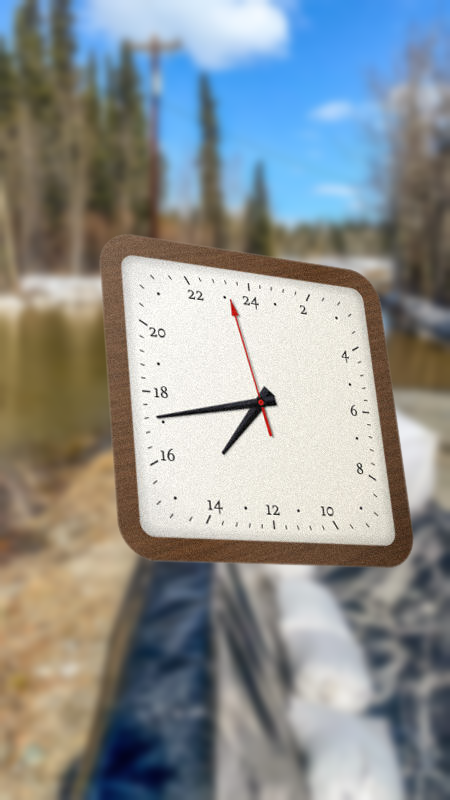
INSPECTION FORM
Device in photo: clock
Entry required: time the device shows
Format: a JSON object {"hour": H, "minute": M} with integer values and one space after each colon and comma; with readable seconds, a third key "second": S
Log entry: {"hour": 14, "minute": 42, "second": 58}
